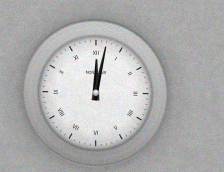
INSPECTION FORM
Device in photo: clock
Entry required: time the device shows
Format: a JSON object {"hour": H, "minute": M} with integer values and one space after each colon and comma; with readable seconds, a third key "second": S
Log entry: {"hour": 12, "minute": 2}
